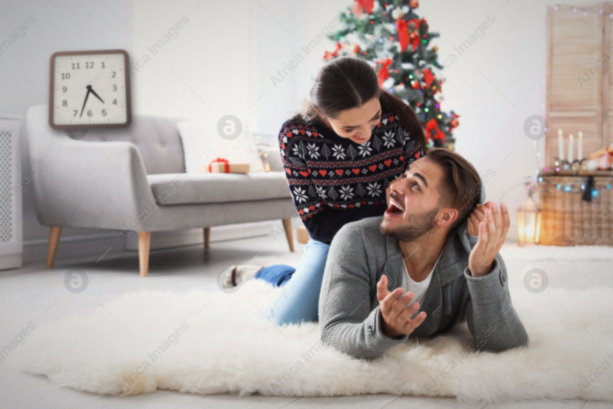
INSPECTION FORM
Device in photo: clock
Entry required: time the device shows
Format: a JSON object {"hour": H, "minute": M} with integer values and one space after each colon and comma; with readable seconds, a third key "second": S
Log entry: {"hour": 4, "minute": 33}
